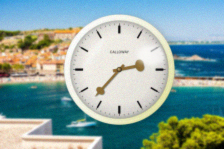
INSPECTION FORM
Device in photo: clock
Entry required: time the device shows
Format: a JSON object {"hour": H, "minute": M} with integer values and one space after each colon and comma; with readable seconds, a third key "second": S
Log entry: {"hour": 2, "minute": 37}
